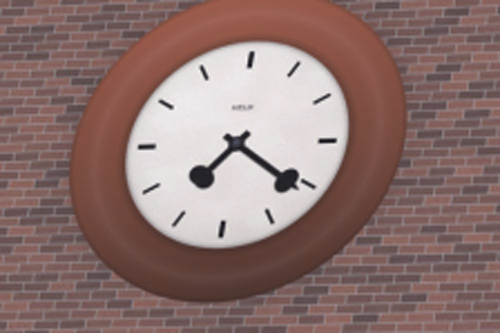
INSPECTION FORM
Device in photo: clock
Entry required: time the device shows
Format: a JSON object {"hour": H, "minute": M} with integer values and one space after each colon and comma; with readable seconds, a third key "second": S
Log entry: {"hour": 7, "minute": 21}
